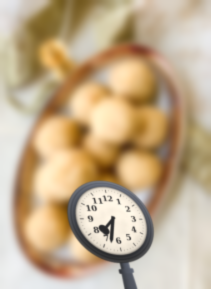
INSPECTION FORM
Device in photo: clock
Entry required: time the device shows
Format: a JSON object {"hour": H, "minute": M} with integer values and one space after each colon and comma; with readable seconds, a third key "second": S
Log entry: {"hour": 7, "minute": 33}
